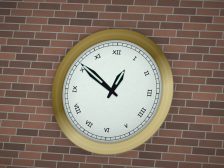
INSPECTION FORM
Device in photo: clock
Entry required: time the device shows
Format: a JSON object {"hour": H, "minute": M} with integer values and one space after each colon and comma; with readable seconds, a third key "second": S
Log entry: {"hour": 12, "minute": 51}
